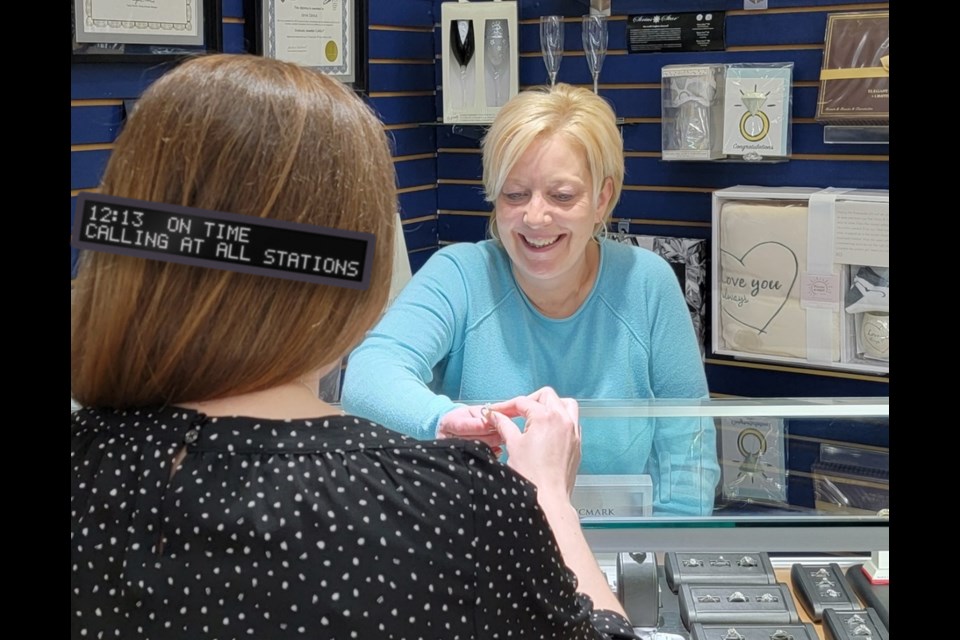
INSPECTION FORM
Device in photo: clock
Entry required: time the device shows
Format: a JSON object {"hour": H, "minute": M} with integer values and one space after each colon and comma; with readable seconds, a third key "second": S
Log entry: {"hour": 12, "minute": 13}
